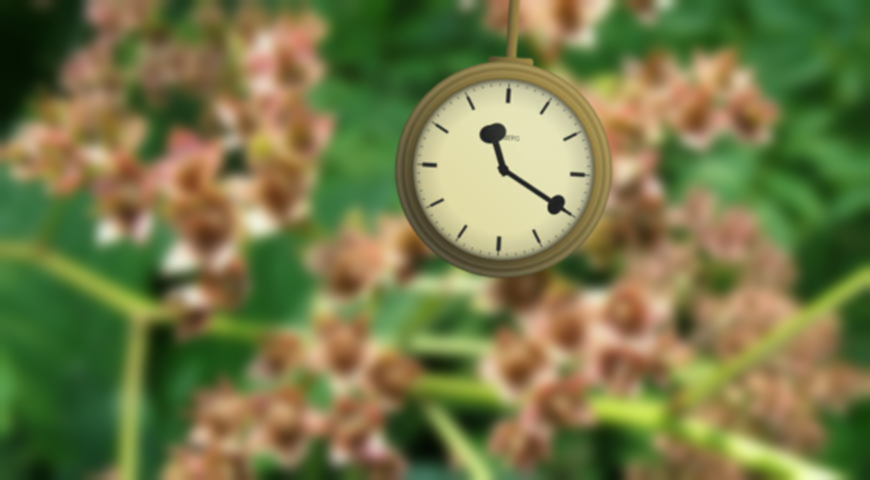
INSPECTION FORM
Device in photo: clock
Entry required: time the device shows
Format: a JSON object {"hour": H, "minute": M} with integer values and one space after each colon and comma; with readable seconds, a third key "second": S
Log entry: {"hour": 11, "minute": 20}
